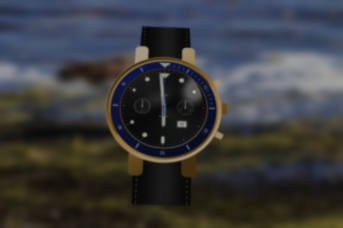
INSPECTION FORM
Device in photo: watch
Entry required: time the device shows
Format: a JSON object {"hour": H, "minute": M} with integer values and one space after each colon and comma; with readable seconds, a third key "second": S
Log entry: {"hour": 5, "minute": 59}
